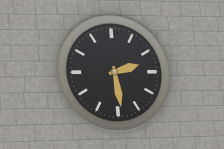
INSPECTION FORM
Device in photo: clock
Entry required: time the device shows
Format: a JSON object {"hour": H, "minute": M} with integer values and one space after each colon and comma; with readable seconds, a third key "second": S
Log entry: {"hour": 2, "minute": 29}
